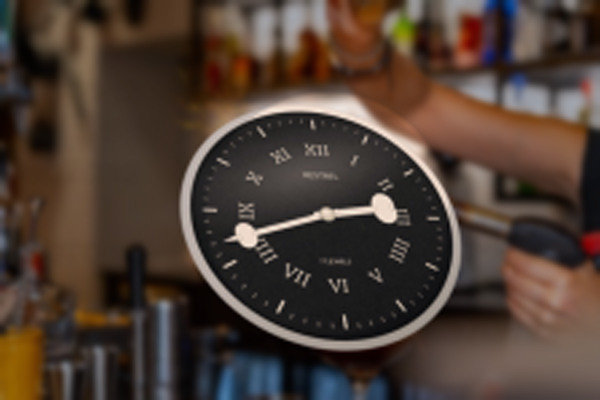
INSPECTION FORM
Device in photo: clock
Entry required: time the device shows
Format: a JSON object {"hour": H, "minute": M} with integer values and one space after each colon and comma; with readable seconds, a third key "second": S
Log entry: {"hour": 2, "minute": 42}
